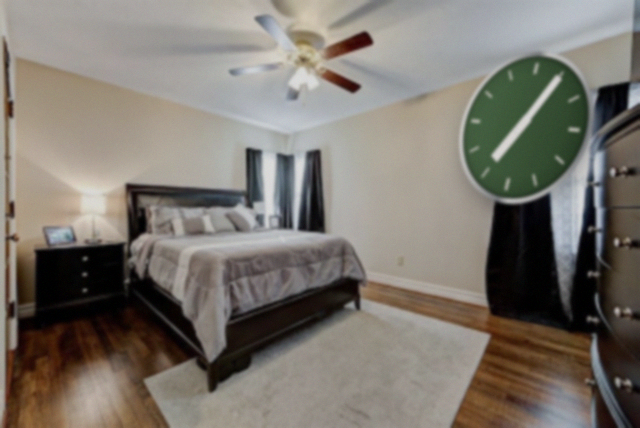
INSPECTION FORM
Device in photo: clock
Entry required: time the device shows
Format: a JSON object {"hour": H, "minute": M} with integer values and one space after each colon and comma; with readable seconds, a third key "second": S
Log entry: {"hour": 7, "minute": 5}
